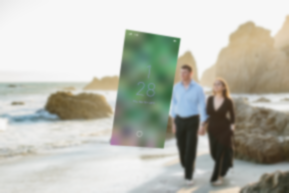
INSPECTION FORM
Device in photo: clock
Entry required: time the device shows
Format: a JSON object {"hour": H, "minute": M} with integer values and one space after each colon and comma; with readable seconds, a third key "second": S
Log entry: {"hour": 1, "minute": 28}
